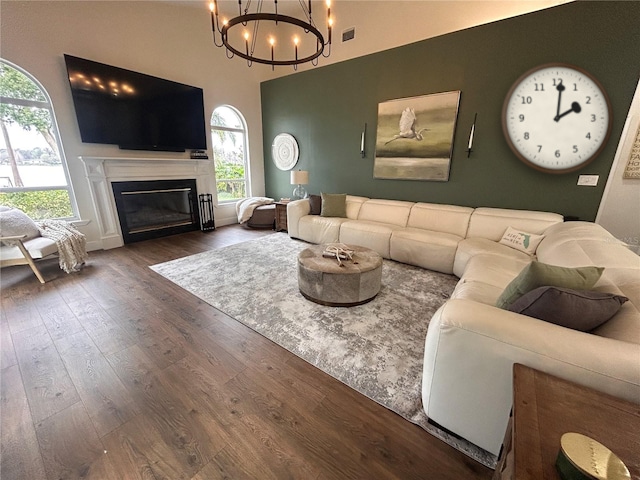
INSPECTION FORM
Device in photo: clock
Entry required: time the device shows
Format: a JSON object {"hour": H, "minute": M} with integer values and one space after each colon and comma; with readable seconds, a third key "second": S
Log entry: {"hour": 2, "minute": 1}
